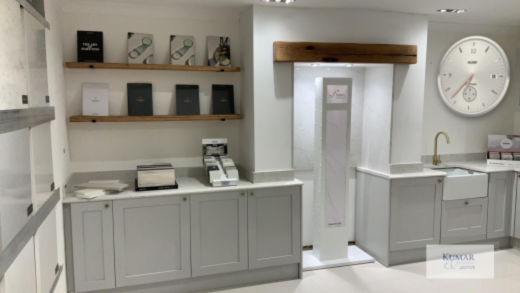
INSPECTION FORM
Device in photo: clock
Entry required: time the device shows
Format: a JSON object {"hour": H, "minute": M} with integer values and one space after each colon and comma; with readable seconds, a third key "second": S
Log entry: {"hour": 6, "minute": 37}
